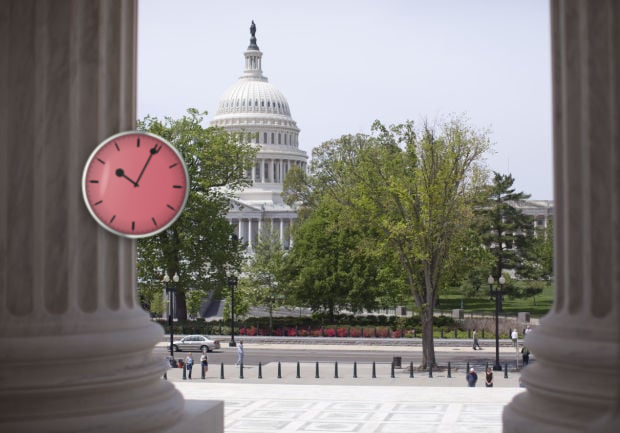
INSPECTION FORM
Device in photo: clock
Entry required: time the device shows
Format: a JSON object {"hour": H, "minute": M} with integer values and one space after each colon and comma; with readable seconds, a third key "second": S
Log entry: {"hour": 10, "minute": 4}
